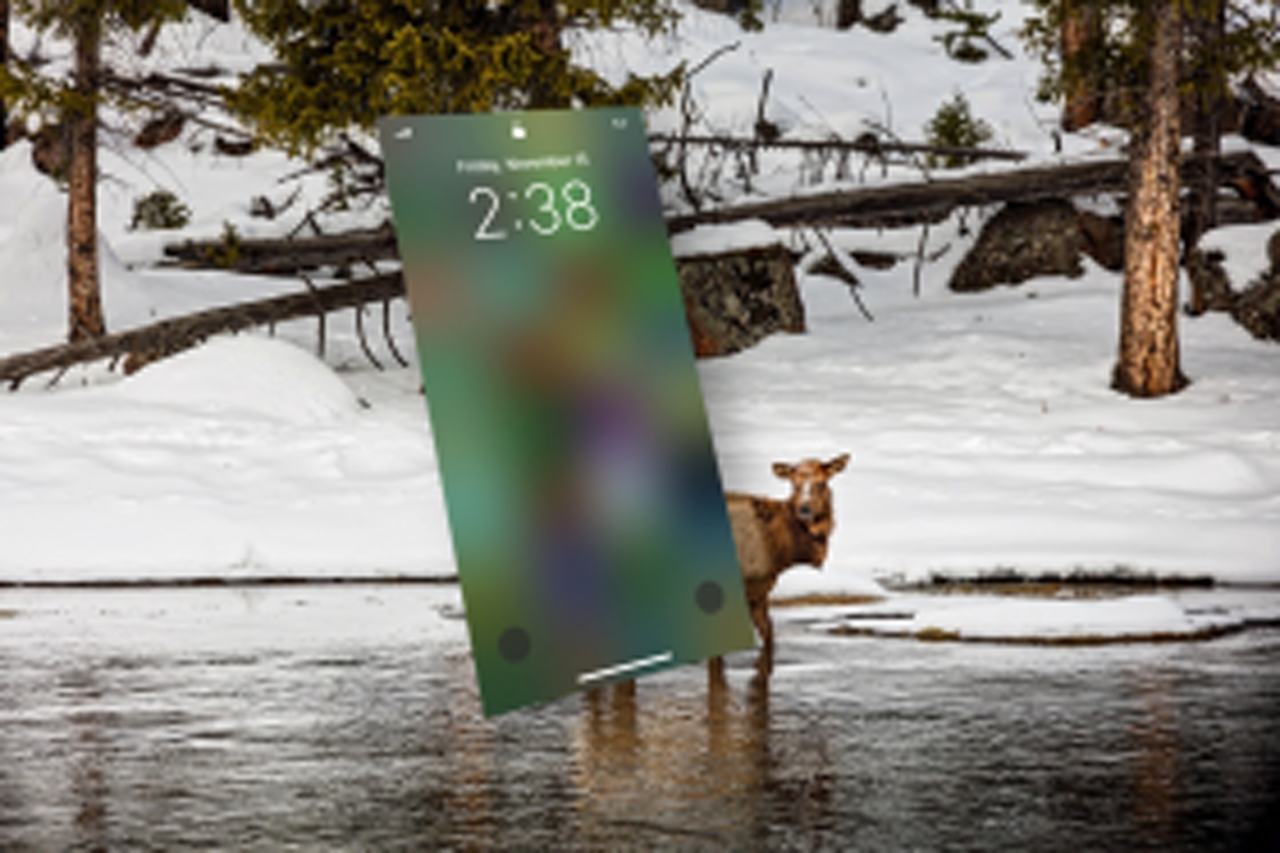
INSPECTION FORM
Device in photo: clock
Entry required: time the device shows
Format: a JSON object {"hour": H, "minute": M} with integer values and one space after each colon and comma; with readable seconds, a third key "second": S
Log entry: {"hour": 2, "minute": 38}
